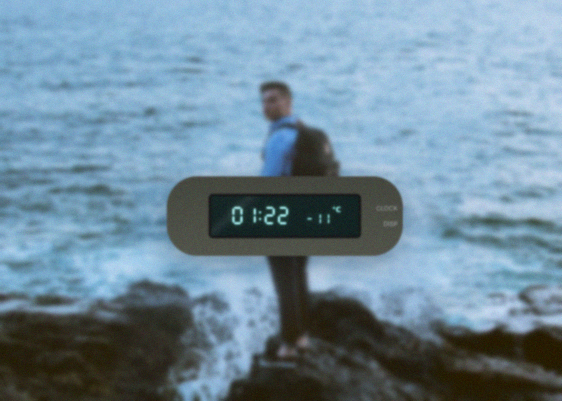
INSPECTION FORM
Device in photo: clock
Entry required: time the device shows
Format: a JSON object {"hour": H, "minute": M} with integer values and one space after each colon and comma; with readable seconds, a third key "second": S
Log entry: {"hour": 1, "minute": 22}
